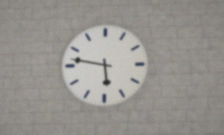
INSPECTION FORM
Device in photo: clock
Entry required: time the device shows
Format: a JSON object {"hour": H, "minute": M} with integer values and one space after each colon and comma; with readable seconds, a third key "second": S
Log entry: {"hour": 5, "minute": 47}
